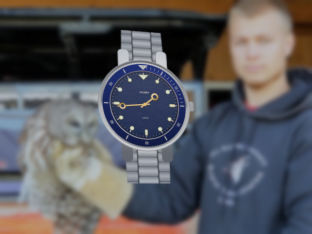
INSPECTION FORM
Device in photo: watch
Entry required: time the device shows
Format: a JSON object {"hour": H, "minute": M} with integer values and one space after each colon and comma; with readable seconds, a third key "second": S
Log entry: {"hour": 1, "minute": 44}
